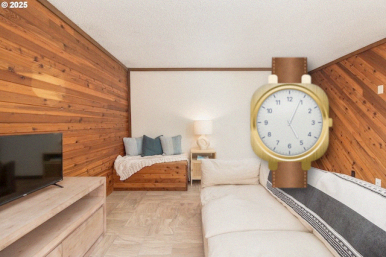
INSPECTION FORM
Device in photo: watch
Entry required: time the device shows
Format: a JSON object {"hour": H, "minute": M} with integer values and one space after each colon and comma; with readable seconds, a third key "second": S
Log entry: {"hour": 5, "minute": 4}
